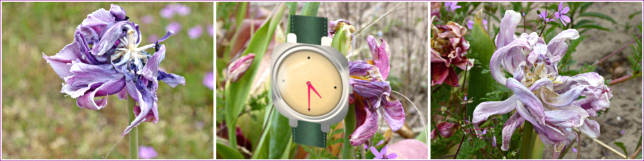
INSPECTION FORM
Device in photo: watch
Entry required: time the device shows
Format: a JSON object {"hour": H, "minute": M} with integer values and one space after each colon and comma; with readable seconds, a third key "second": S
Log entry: {"hour": 4, "minute": 30}
